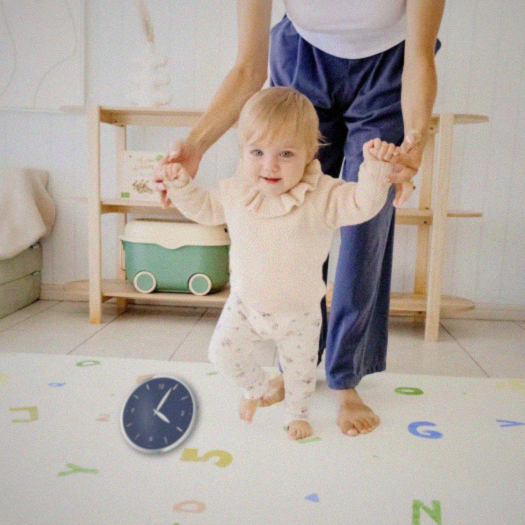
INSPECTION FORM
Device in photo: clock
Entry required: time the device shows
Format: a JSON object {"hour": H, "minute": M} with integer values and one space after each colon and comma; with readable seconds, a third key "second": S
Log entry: {"hour": 4, "minute": 4}
